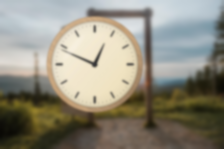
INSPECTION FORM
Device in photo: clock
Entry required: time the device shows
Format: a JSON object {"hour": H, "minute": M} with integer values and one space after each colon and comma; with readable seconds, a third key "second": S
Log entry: {"hour": 12, "minute": 49}
